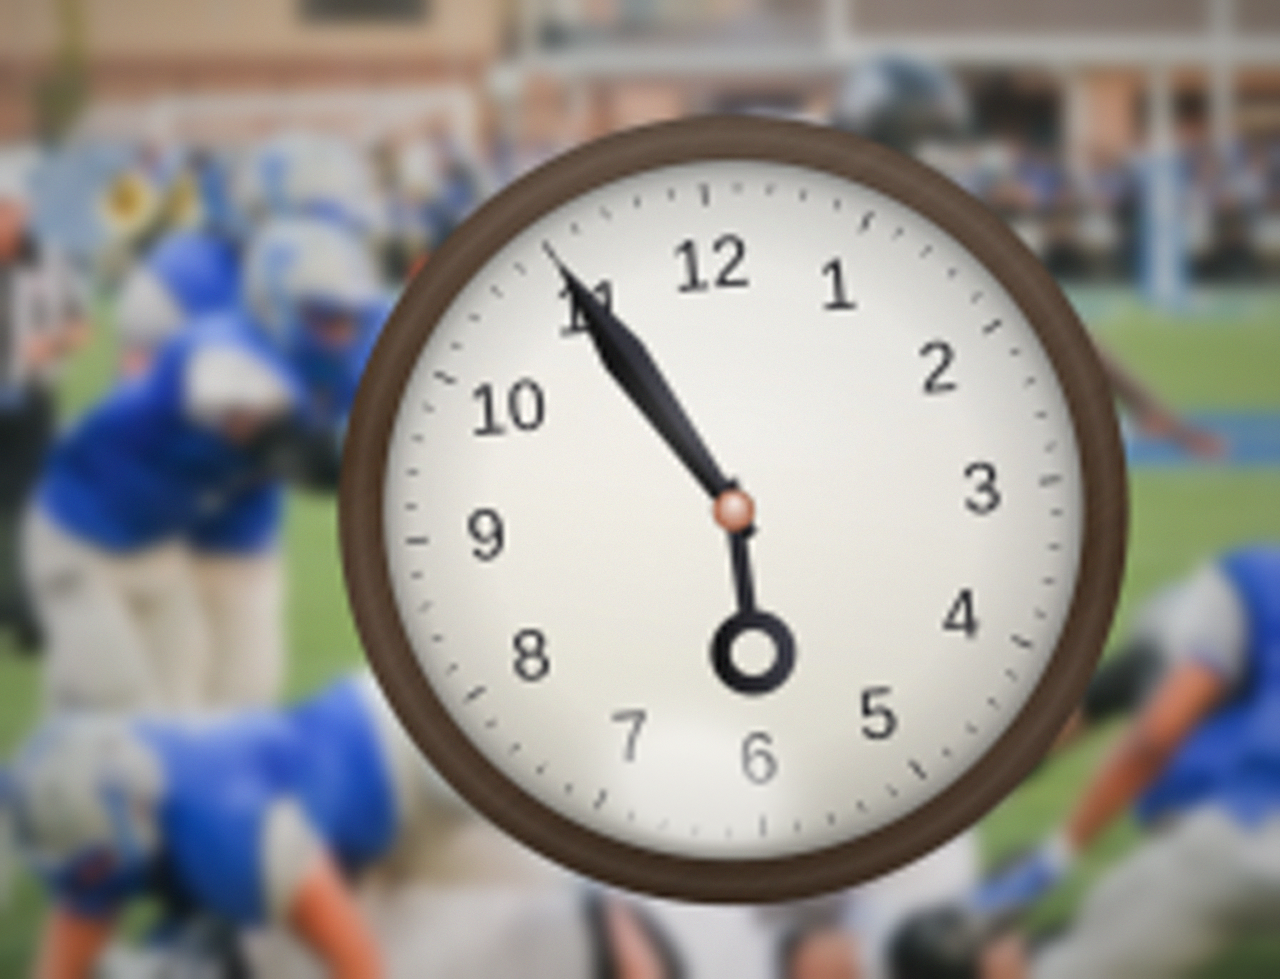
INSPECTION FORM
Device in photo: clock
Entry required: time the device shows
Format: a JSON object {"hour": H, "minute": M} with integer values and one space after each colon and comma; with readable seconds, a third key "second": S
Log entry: {"hour": 5, "minute": 55}
